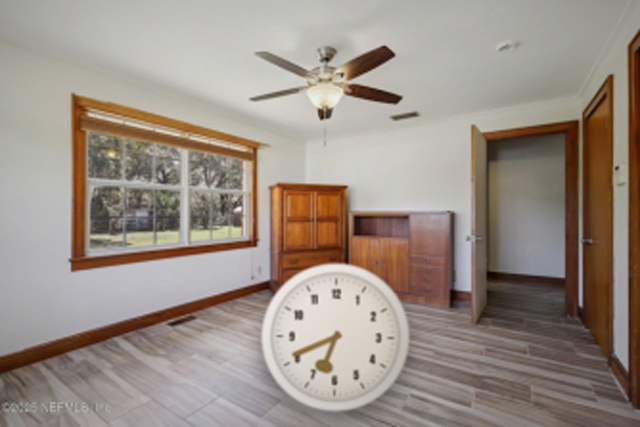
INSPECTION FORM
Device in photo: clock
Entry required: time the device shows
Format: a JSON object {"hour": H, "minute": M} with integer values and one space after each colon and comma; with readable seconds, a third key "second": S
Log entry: {"hour": 6, "minute": 41}
